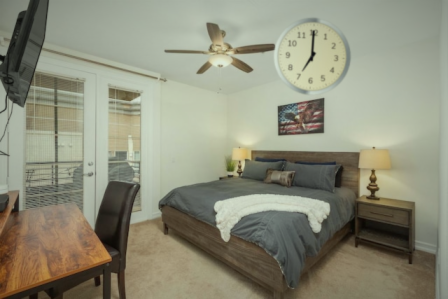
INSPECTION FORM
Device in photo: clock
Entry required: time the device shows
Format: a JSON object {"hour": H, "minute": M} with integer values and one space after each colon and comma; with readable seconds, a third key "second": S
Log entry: {"hour": 7, "minute": 0}
